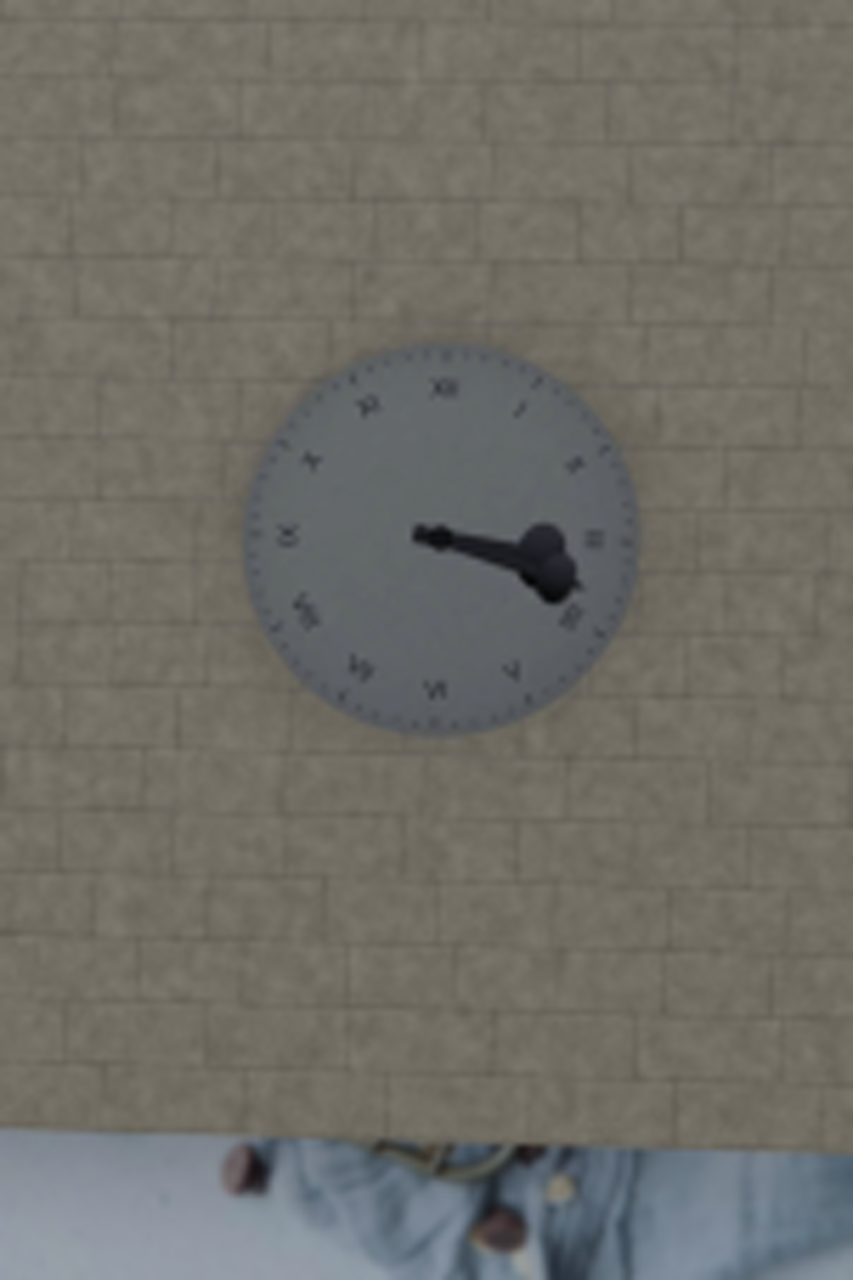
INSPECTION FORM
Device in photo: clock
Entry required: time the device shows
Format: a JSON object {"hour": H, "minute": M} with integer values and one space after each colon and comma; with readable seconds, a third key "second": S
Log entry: {"hour": 3, "minute": 18}
